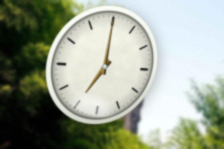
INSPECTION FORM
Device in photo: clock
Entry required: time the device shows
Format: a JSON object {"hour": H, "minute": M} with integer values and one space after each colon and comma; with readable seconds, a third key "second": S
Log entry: {"hour": 7, "minute": 0}
